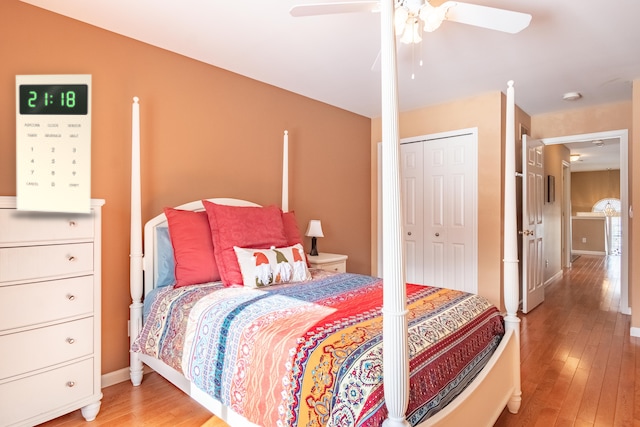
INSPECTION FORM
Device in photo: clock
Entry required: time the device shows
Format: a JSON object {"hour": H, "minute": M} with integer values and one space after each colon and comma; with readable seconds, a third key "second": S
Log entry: {"hour": 21, "minute": 18}
